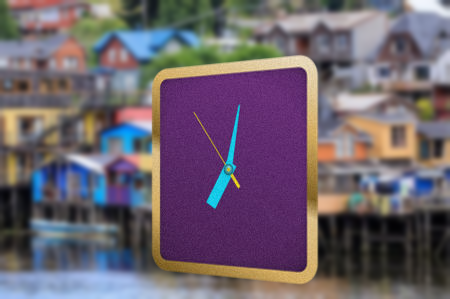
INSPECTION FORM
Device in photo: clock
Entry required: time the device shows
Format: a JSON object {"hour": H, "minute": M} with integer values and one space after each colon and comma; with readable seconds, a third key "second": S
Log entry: {"hour": 7, "minute": 1, "second": 54}
